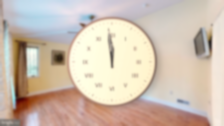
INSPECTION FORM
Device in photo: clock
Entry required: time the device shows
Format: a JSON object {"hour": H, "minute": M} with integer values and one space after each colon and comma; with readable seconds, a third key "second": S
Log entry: {"hour": 11, "minute": 59}
